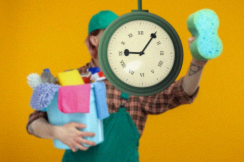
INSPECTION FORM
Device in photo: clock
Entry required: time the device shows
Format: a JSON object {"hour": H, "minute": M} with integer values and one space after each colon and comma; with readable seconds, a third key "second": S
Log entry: {"hour": 9, "minute": 6}
